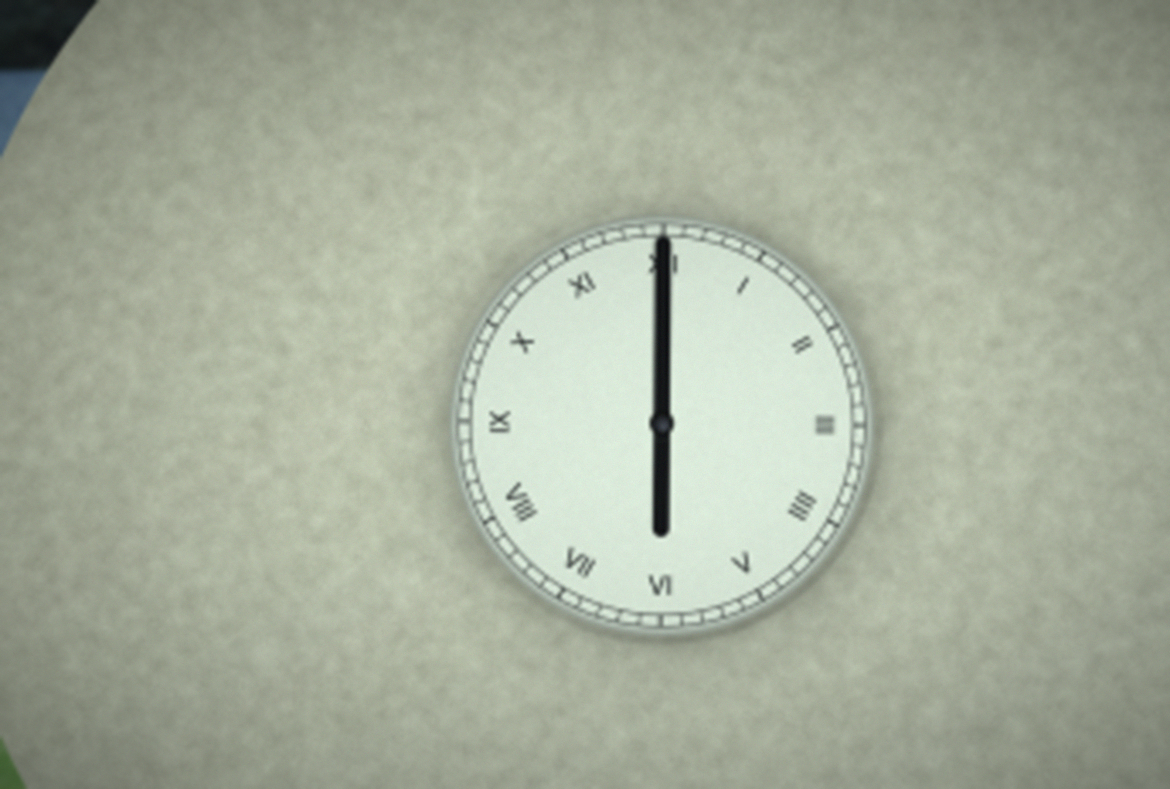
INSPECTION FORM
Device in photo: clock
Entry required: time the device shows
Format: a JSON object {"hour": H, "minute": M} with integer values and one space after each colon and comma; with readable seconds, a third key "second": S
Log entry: {"hour": 6, "minute": 0}
